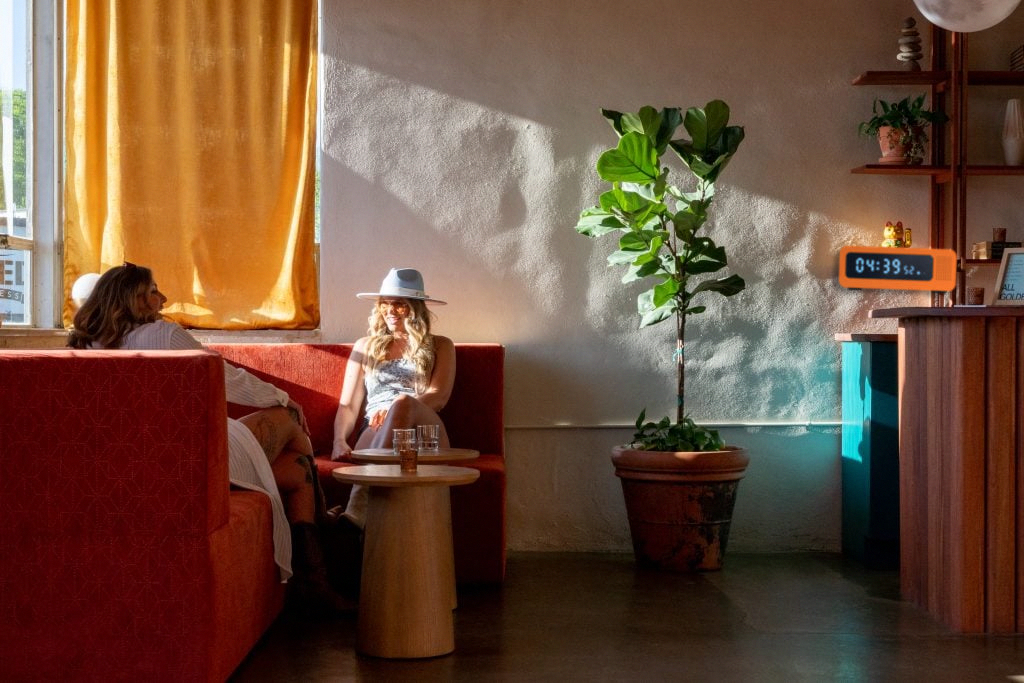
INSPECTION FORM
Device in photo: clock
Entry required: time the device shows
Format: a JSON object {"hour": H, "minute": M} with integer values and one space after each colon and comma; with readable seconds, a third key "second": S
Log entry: {"hour": 4, "minute": 39}
